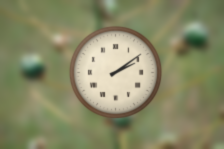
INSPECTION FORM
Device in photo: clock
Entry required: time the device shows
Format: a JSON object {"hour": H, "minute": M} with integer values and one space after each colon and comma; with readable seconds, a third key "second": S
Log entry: {"hour": 2, "minute": 9}
